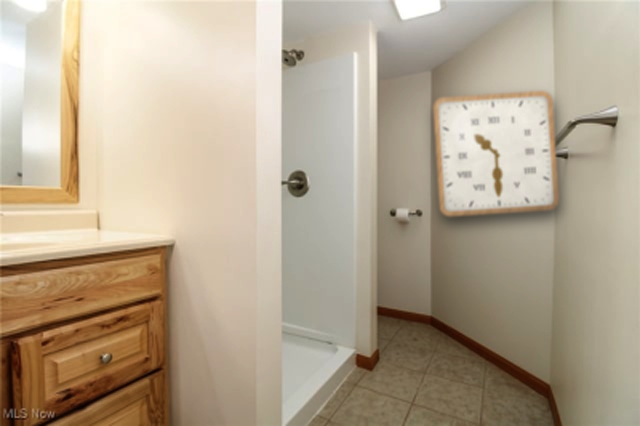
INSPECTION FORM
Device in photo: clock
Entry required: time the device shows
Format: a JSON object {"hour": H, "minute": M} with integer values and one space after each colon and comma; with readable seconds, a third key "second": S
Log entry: {"hour": 10, "minute": 30}
